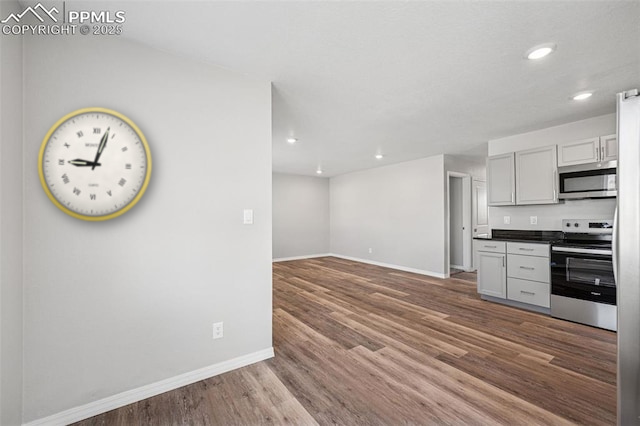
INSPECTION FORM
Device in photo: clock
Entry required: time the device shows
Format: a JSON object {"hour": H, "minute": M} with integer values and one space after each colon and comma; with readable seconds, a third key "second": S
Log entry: {"hour": 9, "minute": 3}
